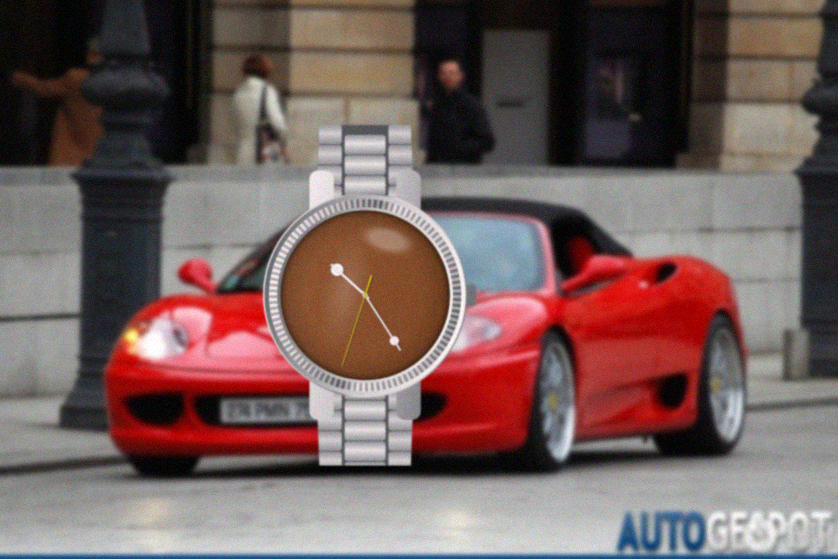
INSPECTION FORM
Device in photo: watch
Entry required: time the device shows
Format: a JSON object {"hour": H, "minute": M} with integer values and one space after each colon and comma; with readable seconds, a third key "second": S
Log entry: {"hour": 10, "minute": 24, "second": 33}
